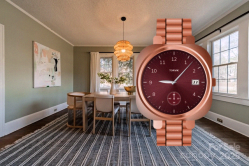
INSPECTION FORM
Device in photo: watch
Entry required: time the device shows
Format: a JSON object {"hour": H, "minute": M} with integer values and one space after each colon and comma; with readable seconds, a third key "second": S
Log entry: {"hour": 9, "minute": 7}
